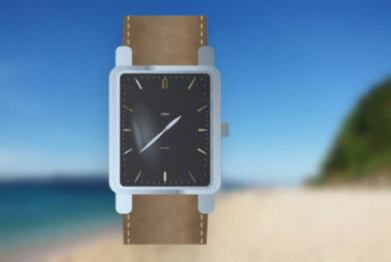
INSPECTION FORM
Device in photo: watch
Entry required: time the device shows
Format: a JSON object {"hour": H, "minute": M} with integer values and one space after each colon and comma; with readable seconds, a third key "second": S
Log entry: {"hour": 1, "minute": 38}
